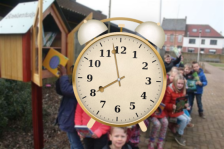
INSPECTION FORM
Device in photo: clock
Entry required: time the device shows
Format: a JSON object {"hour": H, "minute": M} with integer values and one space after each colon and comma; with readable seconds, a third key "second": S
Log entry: {"hour": 7, "minute": 58}
